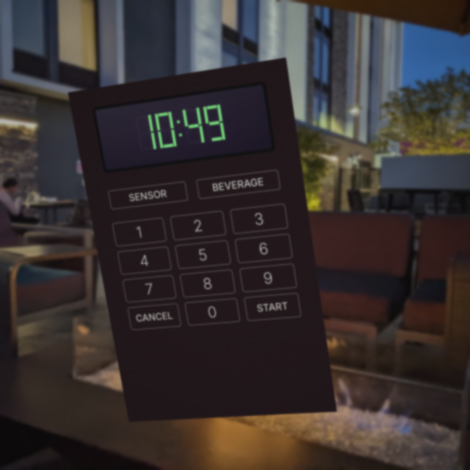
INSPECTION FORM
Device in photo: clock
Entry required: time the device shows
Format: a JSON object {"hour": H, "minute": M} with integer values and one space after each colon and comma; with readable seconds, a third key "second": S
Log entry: {"hour": 10, "minute": 49}
